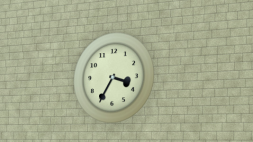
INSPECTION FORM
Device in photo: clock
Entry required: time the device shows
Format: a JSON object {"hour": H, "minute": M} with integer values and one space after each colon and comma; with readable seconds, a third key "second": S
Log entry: {"hour": 3, "minute": 35}
